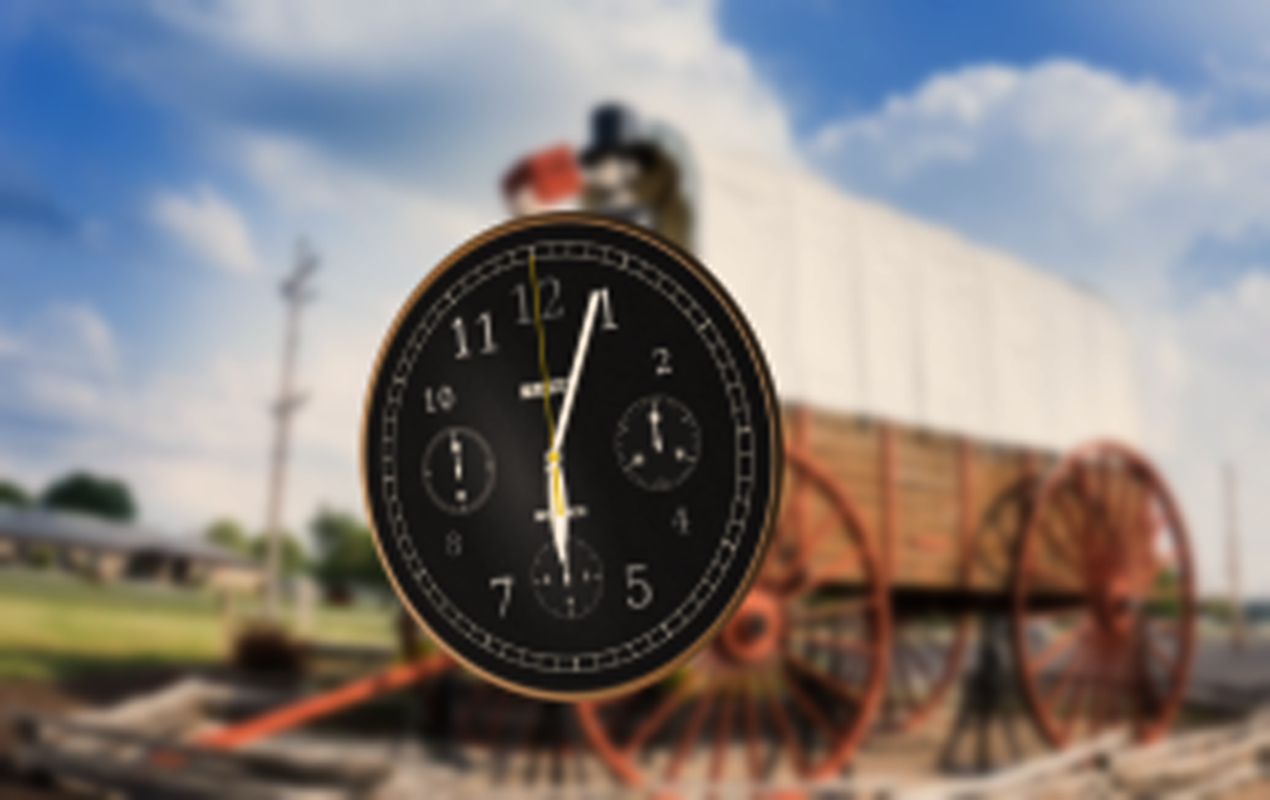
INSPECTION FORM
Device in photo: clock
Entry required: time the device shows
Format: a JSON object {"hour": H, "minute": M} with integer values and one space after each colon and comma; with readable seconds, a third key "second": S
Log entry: {"hour": 6, "minute": 4}
